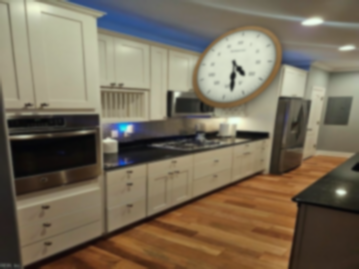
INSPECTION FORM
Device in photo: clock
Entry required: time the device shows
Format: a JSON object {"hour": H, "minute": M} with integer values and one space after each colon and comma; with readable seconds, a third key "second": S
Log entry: {"hour": 4, "minute": 28}
